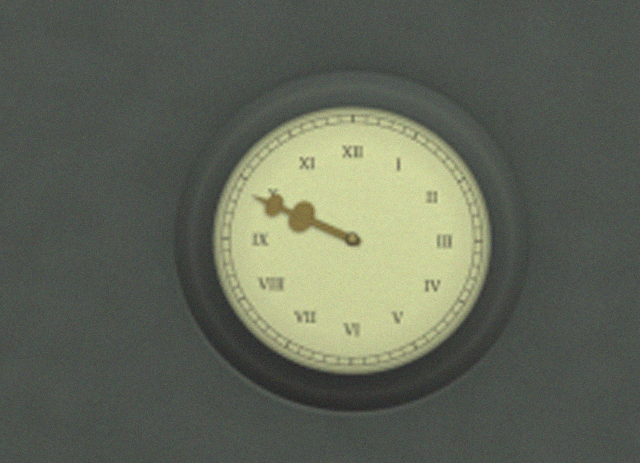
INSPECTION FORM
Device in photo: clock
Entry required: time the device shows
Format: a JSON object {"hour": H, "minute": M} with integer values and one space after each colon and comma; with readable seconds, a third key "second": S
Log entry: {"hour": 9, "minute": 49}
